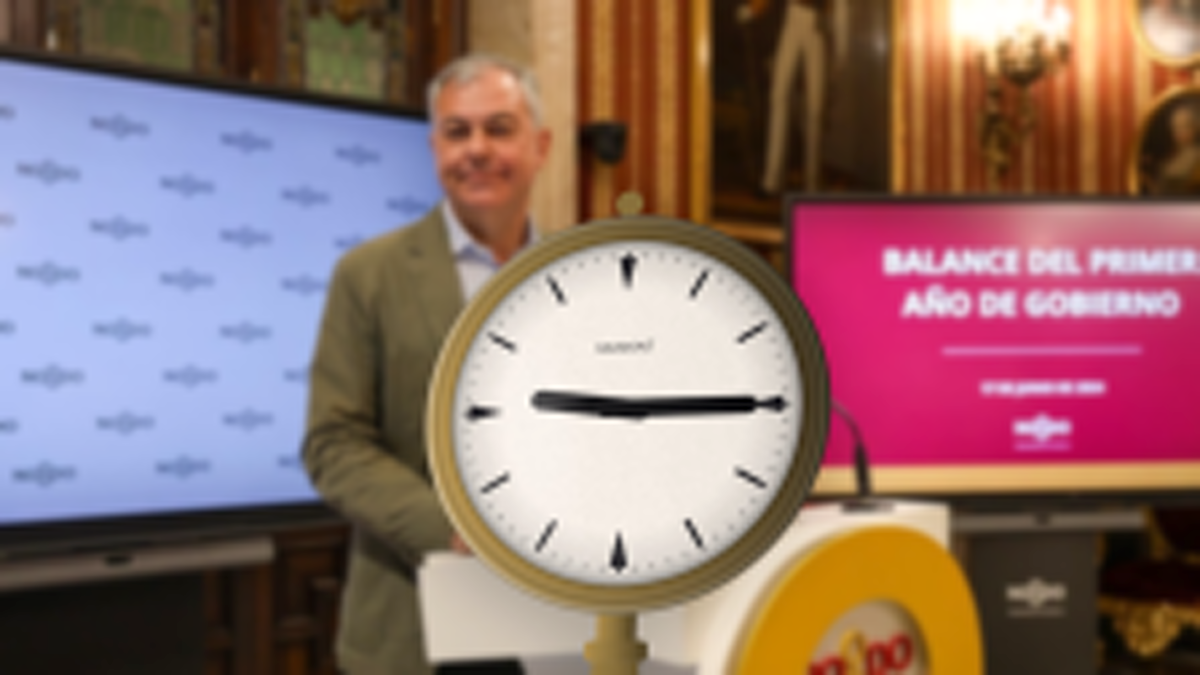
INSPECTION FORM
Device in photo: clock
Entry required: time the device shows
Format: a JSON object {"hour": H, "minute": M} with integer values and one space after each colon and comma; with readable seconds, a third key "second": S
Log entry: {"hour": 9, "minute": 15}
